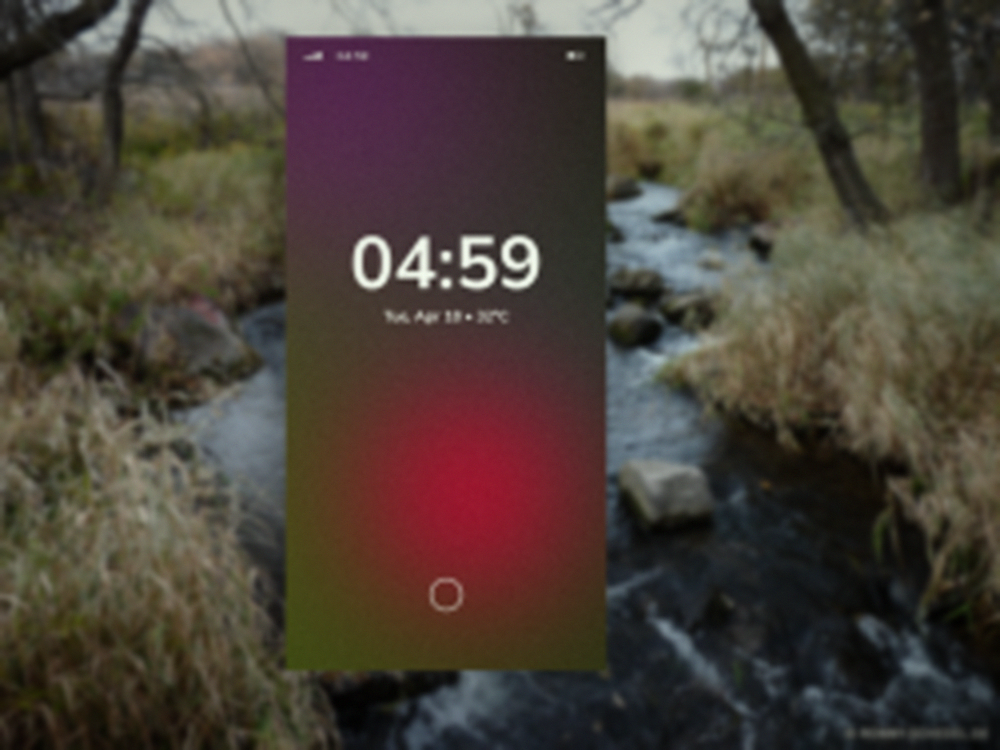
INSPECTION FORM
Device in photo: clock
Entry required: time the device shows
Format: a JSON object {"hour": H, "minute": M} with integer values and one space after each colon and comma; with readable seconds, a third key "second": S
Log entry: {"hour": 4, "minute": 59}
